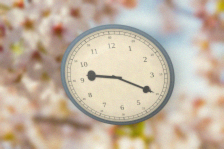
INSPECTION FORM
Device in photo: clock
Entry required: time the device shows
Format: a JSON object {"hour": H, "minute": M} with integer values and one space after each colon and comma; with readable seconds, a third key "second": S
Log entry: {"hour": 9, "minute": 20}
